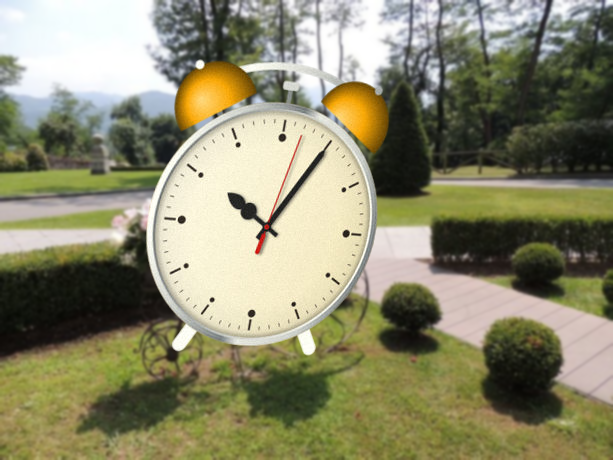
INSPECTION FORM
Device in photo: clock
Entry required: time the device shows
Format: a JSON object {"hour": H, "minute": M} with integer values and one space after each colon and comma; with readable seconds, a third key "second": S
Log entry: {"hour": 10, "minute": 5, "second": 2}
